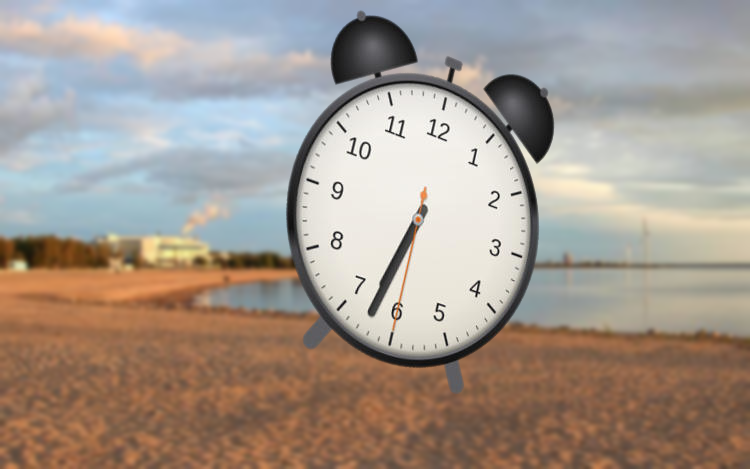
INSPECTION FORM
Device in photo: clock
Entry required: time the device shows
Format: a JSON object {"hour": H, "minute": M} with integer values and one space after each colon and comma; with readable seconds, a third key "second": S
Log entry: {"hour": 6, "minute": 32, "second": 30}
